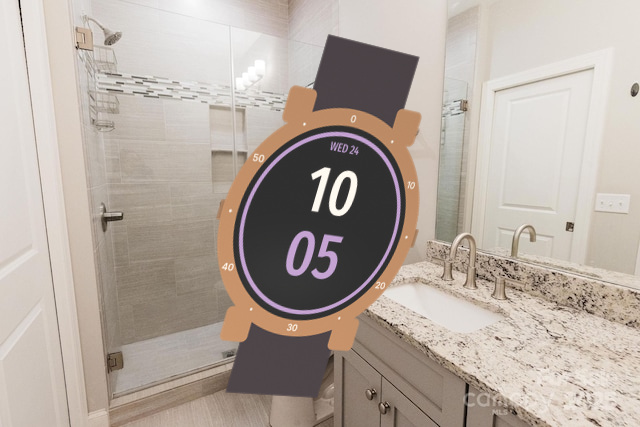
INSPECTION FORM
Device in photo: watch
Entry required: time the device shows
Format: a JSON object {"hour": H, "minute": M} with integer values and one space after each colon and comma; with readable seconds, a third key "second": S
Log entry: {"hour": 10, "minute": 5}
